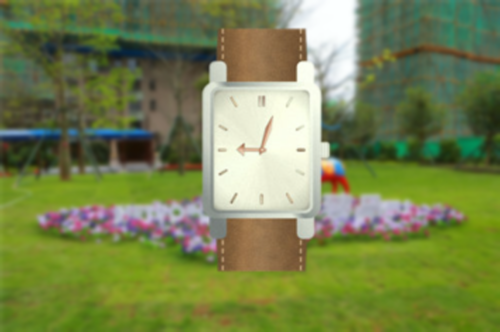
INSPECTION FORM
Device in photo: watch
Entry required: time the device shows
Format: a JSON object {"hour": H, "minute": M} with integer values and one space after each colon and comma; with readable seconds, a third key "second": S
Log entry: {"hour": 9, "minute": 3}
